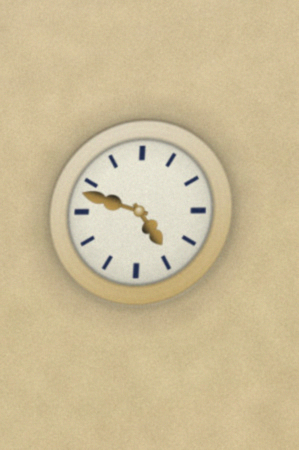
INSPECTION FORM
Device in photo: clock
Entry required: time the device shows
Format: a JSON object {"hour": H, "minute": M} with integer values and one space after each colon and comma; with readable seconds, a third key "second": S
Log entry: {"hour": 4, "minute": 48}
